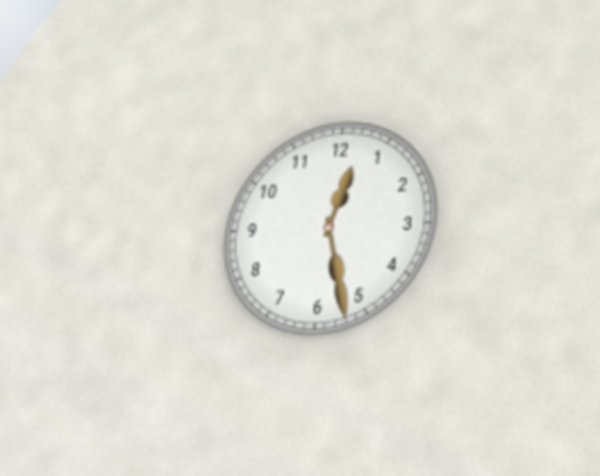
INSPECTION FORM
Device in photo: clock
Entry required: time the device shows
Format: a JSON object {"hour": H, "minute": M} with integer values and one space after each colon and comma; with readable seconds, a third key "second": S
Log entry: {"hour": 12, "minute": 27}
